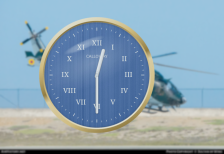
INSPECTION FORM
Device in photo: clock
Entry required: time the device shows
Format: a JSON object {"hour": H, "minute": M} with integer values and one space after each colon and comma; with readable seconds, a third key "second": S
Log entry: {"hour": 12, "minute": 30}
